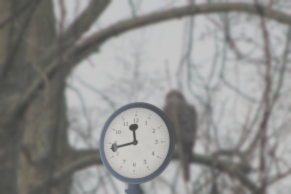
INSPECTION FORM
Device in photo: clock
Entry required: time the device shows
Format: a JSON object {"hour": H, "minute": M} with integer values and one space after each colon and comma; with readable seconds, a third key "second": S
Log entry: {"hour": 11, "minute": 43}
